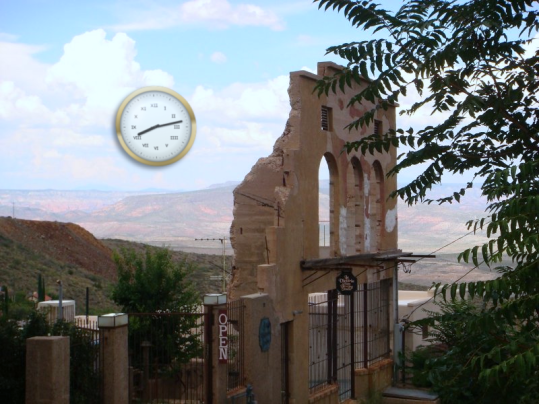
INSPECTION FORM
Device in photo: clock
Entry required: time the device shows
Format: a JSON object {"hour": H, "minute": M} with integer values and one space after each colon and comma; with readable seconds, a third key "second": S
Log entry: {"hour": 8, "minute": 13}
